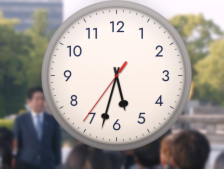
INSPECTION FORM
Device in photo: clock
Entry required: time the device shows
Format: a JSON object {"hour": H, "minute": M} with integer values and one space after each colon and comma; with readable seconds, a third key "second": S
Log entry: {"hour": 5, "minute": 32, "second": 36}
